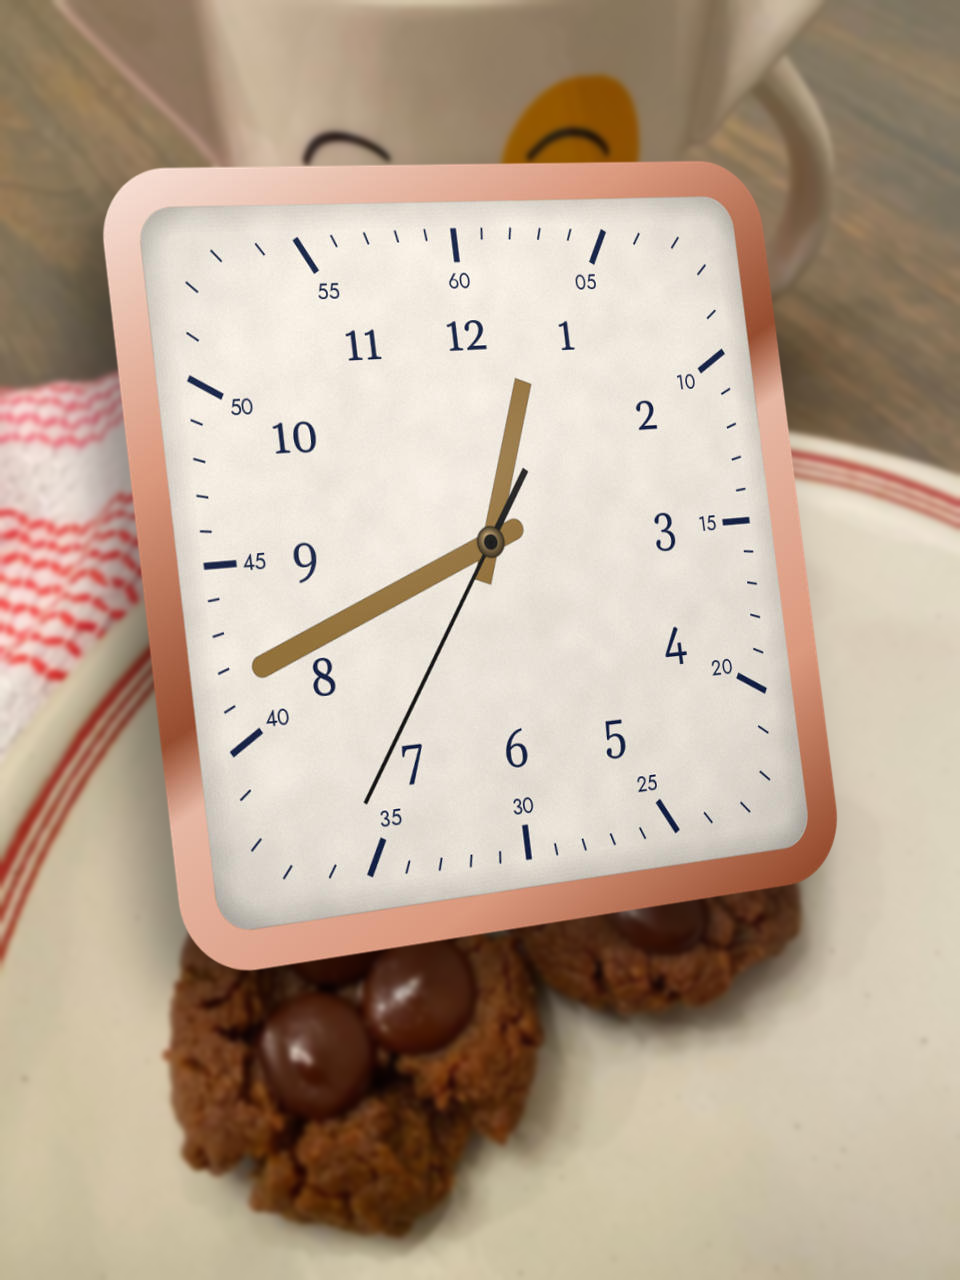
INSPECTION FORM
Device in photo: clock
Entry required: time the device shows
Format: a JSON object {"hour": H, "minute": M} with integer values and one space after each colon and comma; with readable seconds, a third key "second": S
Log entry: {"hour": 12, "minute": 41, "second": 36}
